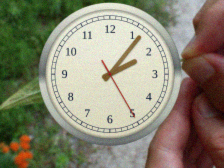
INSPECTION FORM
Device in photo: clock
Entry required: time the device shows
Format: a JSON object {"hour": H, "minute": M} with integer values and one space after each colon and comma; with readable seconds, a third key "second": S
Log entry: {"hour": 2, "minute": 6, "second": 25}
